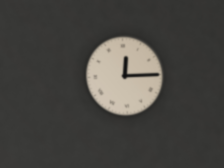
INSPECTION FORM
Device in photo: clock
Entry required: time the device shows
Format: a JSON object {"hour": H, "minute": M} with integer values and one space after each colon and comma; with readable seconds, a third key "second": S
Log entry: {"hour": 12, "minute": 15}
